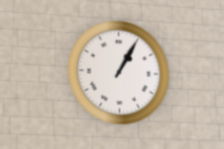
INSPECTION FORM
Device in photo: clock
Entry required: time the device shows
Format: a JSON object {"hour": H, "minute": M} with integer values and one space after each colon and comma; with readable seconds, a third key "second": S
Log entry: {"hour": 1, "minute": 5}
